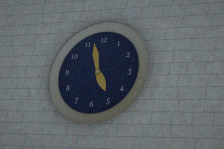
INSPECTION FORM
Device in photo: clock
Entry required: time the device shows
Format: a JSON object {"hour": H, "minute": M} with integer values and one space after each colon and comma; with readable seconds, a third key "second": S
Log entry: {"hour": 4, "minute": 57}
